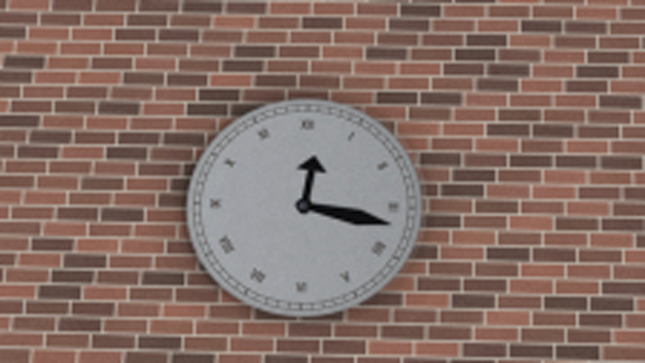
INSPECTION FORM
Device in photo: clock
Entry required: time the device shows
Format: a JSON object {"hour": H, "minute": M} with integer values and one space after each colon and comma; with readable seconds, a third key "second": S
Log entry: {"hour": 12, "minute": 17}
